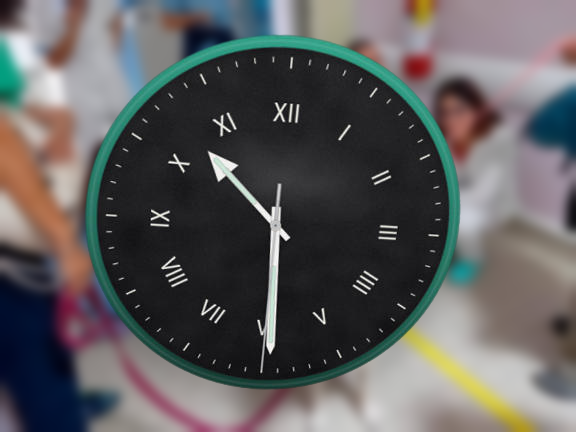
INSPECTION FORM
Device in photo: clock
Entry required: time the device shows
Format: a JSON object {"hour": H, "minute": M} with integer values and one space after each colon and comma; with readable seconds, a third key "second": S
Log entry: {"hour": 10, "minute": 29, "second": 30}
